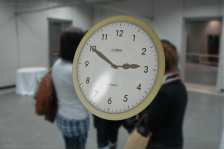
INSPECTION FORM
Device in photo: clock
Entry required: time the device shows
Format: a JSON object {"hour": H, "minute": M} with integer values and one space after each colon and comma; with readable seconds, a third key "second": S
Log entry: {"hour": 2, "minute": 50}
